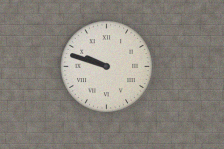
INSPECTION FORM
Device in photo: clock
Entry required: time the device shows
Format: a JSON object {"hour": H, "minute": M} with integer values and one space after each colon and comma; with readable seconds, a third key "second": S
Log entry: {"hour": 9, "minute": 48}
